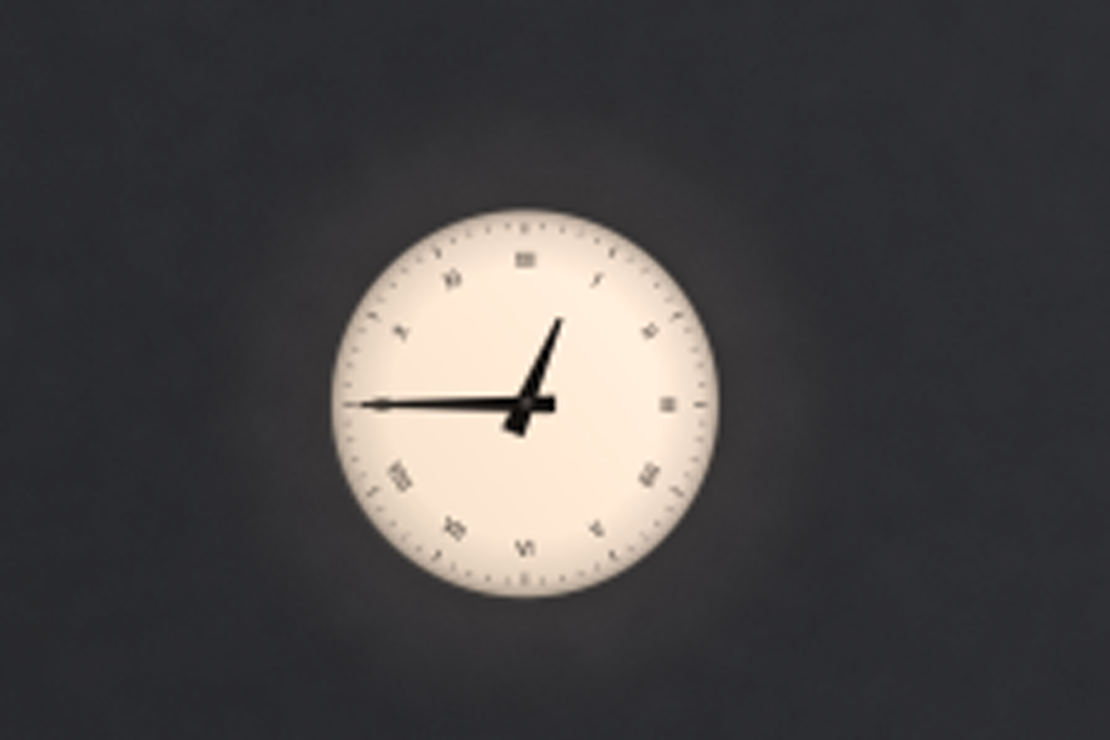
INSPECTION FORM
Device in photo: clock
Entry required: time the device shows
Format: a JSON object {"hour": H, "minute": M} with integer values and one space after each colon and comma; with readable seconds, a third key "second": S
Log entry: {"hour": 12, "minute": 45}
